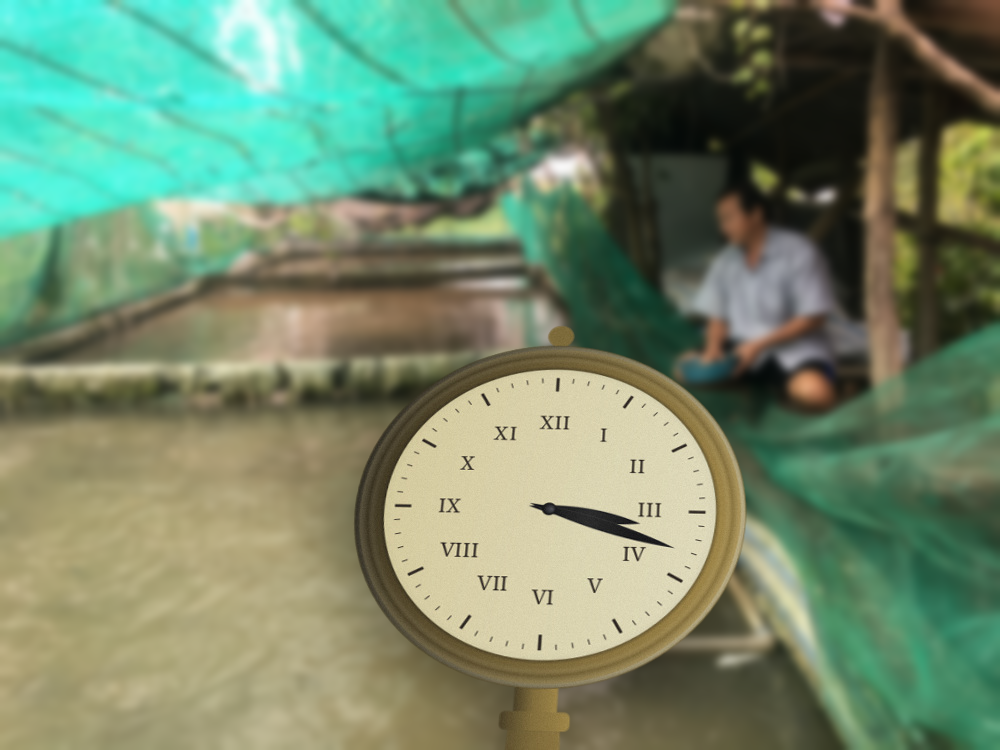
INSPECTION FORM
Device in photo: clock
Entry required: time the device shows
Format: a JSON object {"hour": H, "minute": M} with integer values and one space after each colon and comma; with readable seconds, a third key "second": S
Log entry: {"hour": 3, "minute": 18}
